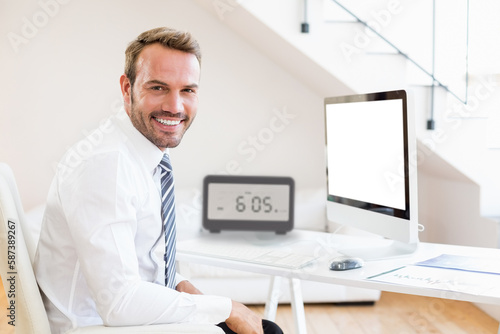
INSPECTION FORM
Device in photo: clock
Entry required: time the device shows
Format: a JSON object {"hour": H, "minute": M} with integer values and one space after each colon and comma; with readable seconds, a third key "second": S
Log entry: {"hour": 6, "minute": 5}
